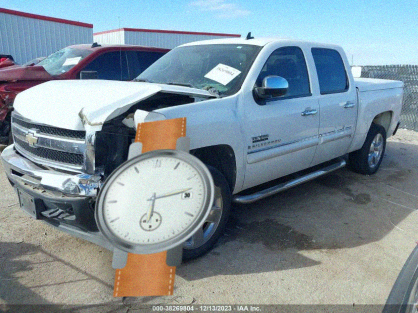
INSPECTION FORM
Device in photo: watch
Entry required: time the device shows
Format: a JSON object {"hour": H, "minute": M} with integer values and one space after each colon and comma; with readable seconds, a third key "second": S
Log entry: {"hour": 6, "minute": 13}
